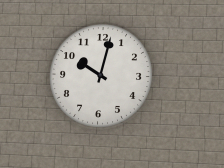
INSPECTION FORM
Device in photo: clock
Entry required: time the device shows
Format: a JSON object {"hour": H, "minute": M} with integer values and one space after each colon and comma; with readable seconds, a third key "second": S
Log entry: {"hour": 10, "minute": 2}
